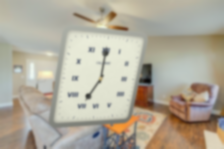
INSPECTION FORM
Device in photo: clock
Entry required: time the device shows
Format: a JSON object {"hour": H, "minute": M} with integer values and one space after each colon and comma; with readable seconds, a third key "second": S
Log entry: {"hour": 7, "minute": 0}
